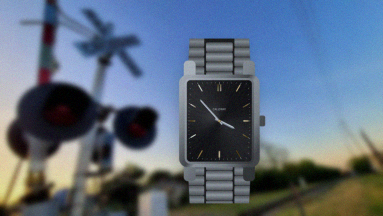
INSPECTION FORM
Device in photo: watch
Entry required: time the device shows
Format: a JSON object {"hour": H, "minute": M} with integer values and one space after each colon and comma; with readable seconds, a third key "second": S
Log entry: {"hour": 3, "minute": 53}
